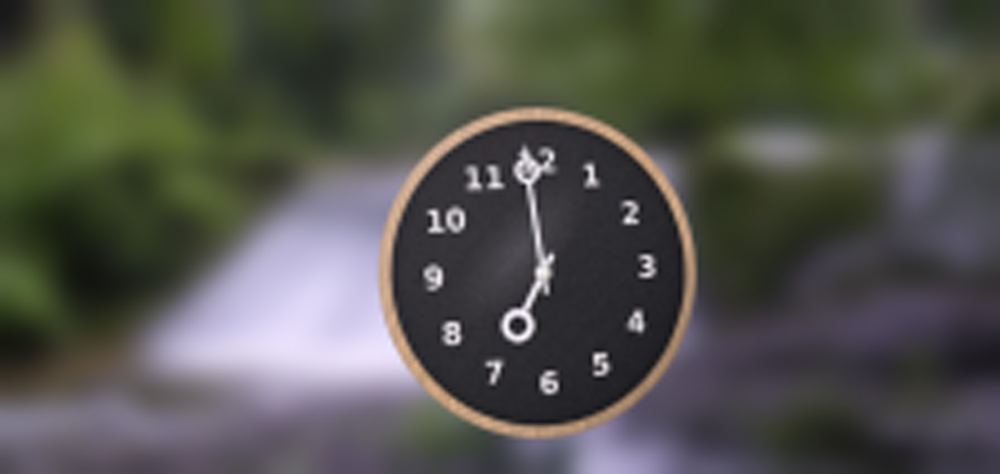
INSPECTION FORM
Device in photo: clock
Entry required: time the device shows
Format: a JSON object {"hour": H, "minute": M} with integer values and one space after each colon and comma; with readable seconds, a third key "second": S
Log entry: {"hour": 6, "minute": 59}
